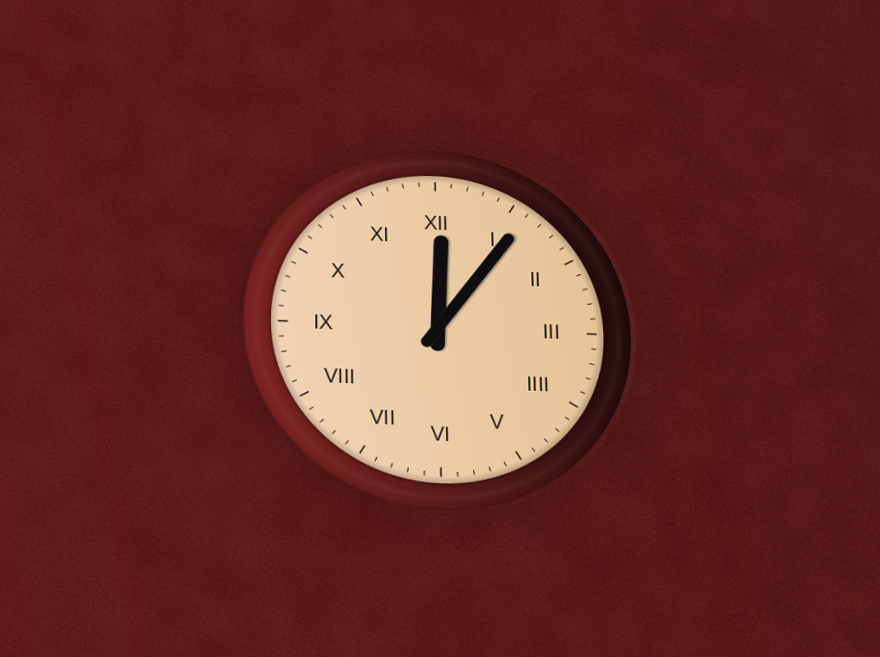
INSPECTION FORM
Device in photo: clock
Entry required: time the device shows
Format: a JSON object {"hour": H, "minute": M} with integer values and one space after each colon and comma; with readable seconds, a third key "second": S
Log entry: {"hour": 12, "minute": 6}
